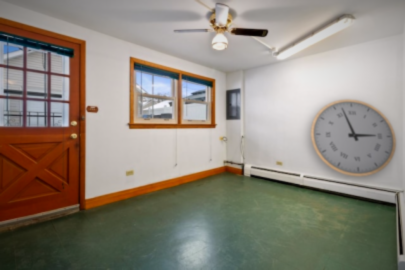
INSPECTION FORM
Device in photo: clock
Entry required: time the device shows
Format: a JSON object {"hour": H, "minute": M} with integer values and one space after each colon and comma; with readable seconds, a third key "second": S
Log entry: {"hour": 2, "minute": 57}
